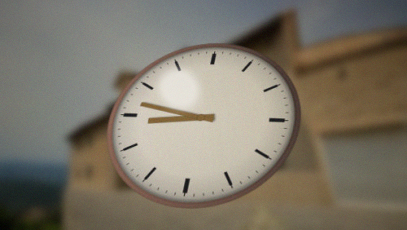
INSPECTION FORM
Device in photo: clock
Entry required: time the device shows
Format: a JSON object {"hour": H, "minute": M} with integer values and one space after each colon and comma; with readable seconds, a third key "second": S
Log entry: {"hour": 8, "minute": 47}
